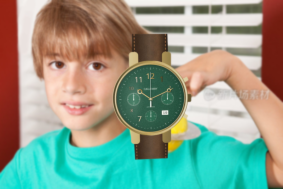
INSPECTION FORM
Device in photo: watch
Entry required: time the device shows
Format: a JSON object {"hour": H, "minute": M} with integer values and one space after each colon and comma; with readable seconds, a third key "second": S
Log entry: {"hour": 10, "minute": 11}
